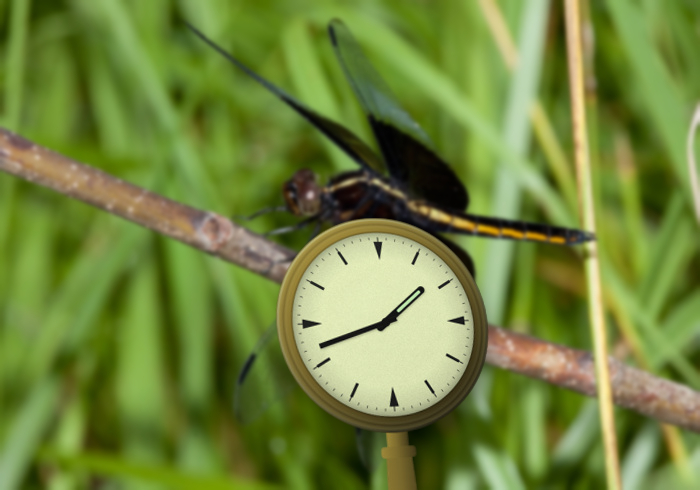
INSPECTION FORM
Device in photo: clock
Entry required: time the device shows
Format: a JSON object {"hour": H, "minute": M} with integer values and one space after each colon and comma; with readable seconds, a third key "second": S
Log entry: {"hour": 1, "minute": 42}
